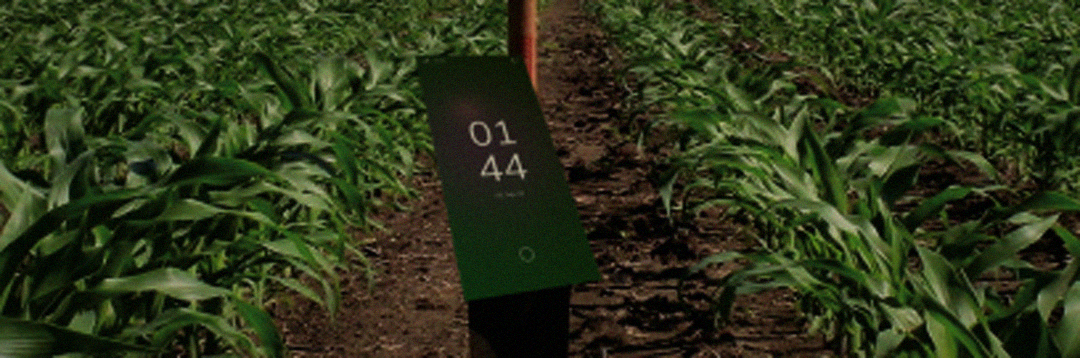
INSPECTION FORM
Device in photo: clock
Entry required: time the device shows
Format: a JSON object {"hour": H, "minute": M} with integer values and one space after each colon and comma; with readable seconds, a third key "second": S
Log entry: {"hour": 1, "minute": 44}
